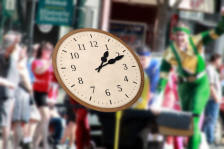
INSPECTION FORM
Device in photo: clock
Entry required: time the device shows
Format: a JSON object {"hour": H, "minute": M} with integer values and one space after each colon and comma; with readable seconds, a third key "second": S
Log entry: {"hour": 1, "minute": 11}
